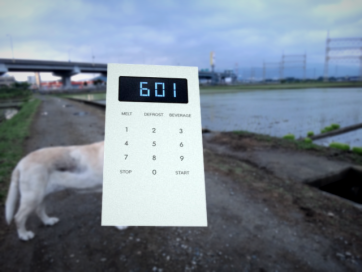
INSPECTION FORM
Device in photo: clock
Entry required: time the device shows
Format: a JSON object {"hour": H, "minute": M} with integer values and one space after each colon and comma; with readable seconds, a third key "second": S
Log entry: {"hour": 6, "minute": 1}
